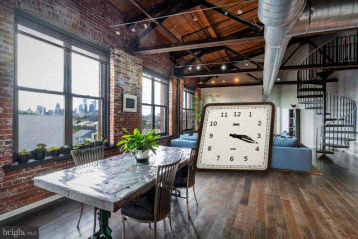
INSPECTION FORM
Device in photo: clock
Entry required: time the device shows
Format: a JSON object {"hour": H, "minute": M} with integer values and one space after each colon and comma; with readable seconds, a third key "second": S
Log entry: {"hour": 3, "minute": 18}
